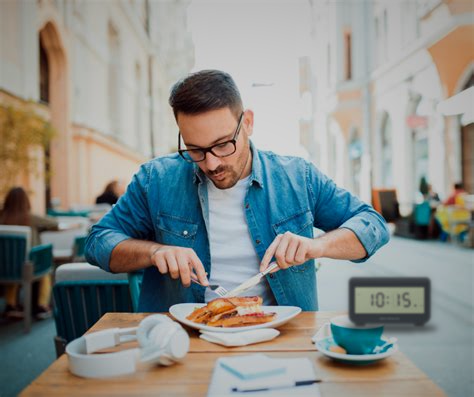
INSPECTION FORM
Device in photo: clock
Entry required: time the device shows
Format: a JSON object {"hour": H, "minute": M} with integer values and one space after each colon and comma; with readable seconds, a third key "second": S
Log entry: {"hour": 10, "minute": 15}
